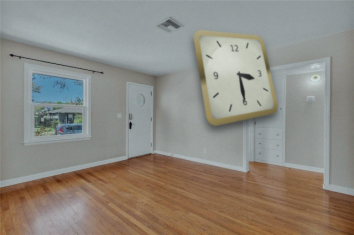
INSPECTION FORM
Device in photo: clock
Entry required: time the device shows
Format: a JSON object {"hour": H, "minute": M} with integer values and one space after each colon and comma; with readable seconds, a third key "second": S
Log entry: {"hour": 3, "minute": 30}
